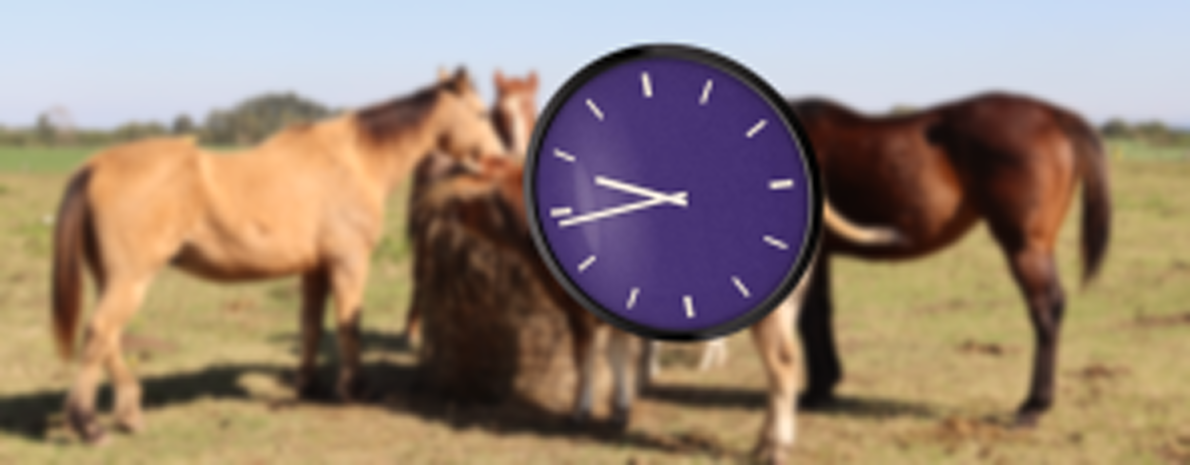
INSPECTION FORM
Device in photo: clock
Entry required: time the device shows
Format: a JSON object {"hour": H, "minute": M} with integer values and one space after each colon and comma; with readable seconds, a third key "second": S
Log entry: {"hour": 9, "minute": 44}
